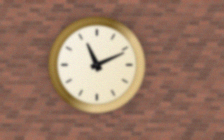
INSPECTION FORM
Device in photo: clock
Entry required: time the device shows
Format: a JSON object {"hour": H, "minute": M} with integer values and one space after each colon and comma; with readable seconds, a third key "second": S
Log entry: {"hour": 11, "minute": 11}
